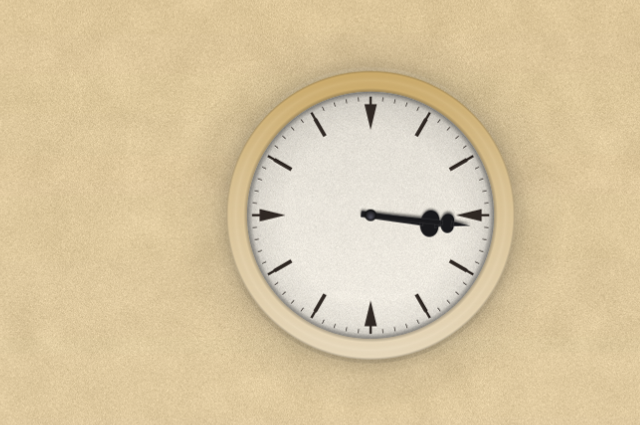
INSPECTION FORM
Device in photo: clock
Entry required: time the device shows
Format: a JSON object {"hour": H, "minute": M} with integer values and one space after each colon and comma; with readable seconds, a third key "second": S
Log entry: {"hour": 3, "minute": 16}
